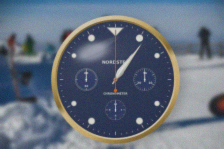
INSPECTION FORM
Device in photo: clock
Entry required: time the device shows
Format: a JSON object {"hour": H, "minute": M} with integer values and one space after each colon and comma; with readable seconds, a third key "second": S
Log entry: {"hour": 1, "minute": 6}
